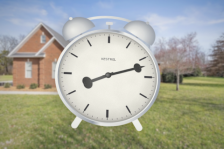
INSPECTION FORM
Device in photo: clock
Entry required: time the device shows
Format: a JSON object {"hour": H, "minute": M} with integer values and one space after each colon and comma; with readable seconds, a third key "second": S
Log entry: {"hour": 8, "minute": 12}
